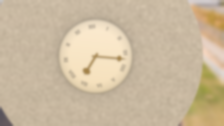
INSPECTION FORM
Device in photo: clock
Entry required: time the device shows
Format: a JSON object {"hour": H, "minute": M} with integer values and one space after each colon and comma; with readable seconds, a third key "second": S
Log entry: {"hour": 7, "minute": 17}
